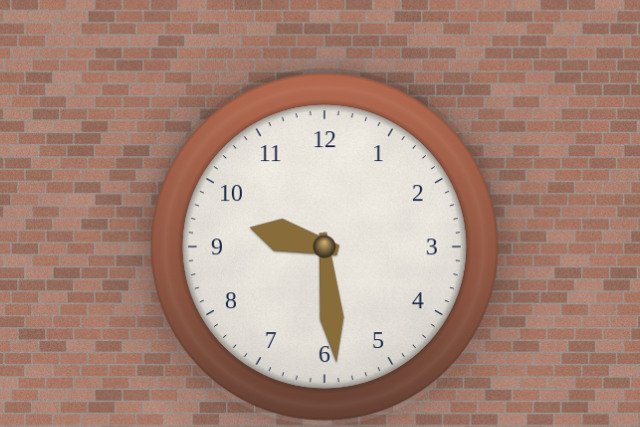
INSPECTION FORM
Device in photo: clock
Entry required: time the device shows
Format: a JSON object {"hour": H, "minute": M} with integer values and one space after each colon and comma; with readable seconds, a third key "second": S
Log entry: {"hour": 9, "minute": 29}
